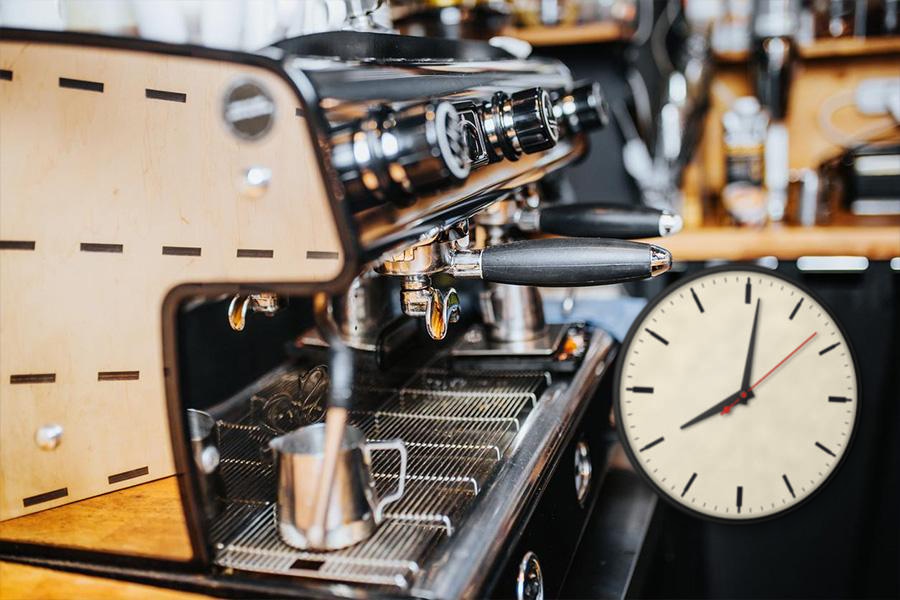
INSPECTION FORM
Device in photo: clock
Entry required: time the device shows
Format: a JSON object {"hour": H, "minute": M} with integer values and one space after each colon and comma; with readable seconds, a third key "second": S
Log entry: {"hour": 8, "minute": 1, "second": 8}
